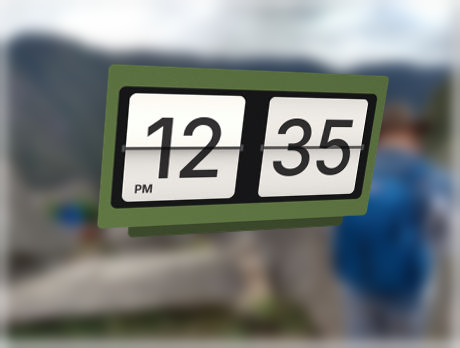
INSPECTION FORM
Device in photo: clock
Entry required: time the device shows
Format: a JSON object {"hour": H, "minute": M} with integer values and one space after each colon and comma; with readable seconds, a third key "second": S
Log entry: {"hour": 12, "minute": 35}
